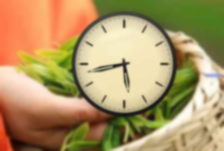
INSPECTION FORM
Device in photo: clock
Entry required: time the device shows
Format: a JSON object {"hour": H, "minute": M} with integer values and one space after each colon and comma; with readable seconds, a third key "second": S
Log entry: {"hour": 5, "minute": 43}
